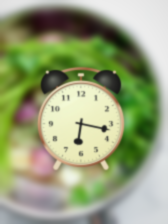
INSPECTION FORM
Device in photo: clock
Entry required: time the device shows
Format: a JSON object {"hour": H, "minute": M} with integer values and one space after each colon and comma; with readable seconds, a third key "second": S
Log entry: {"hour": 6, "minute": 17}
